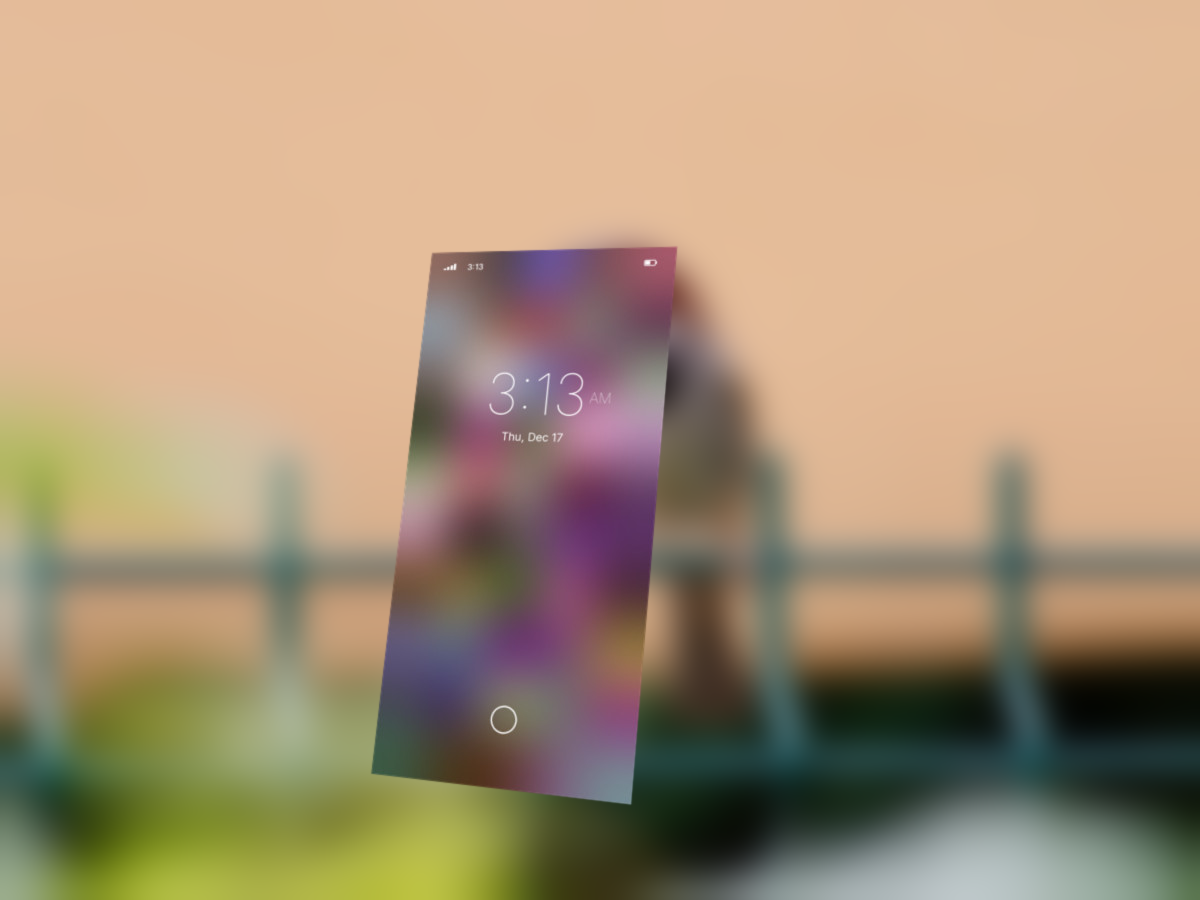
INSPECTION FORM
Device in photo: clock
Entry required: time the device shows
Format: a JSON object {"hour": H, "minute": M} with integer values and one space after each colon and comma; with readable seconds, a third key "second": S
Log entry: {"hour": 3, "minute": 13}
